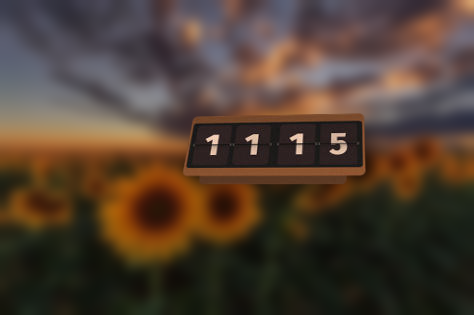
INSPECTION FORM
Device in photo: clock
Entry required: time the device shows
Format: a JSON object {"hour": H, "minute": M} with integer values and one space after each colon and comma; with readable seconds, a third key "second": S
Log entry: {"hour": 11, "minute": 15}
